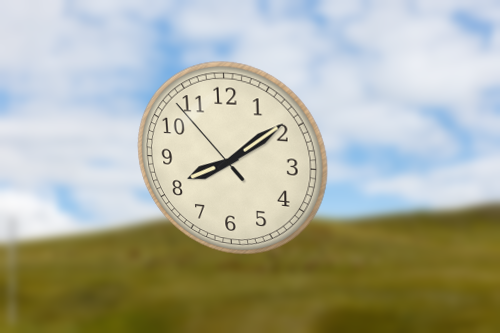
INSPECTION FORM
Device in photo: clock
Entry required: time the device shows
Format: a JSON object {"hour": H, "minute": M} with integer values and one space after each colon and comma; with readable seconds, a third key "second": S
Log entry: {"hour": 8, "minute": 8, "second": 53}
